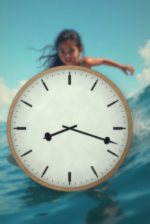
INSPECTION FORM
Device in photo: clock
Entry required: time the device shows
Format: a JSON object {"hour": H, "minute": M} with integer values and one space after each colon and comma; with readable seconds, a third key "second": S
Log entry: {"hour": 8, "minute": 18}
